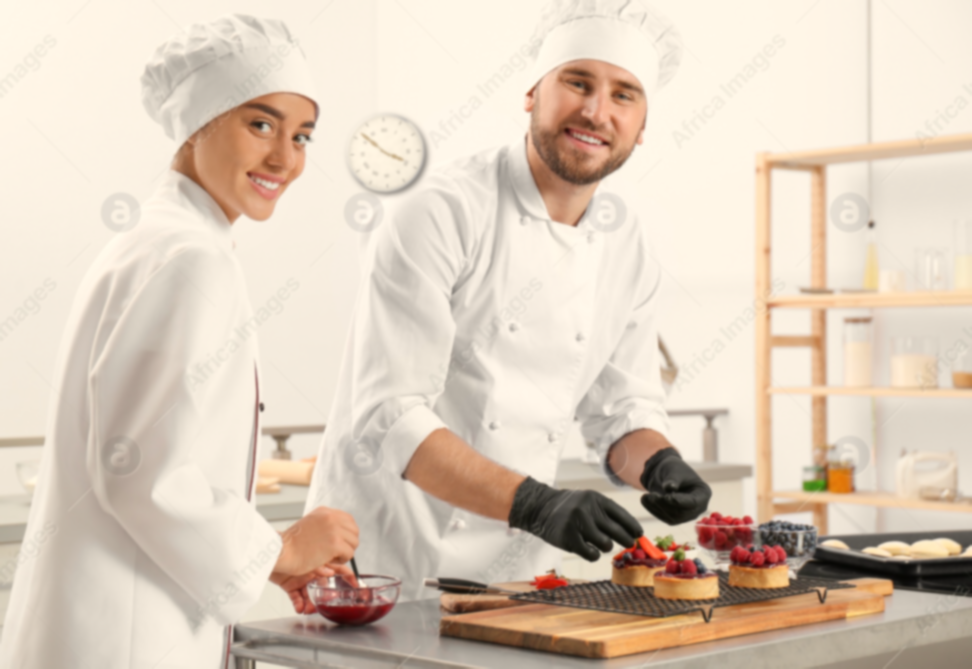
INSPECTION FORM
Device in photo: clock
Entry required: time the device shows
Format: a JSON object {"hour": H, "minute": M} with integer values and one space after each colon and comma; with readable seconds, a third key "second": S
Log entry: {"hour": 3, "minute": 52}
